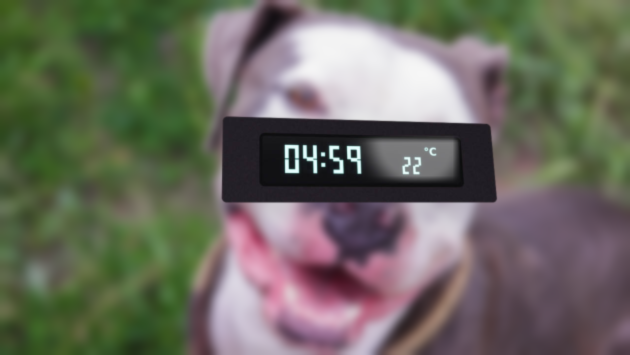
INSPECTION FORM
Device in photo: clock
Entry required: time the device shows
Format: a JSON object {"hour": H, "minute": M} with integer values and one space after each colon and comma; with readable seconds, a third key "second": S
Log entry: {"hour": 4, "minute": 59}
